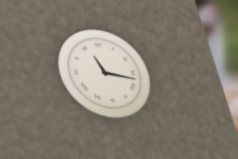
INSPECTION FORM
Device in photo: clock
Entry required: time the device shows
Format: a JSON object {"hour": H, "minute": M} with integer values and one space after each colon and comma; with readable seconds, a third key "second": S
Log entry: {"hour": 11, "minute": 17}
